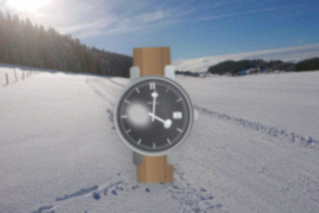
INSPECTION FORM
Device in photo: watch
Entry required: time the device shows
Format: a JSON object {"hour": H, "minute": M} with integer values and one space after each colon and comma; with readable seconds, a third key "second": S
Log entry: {"hour": 4, "minute": 1}
